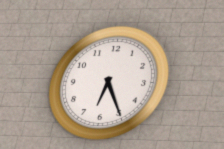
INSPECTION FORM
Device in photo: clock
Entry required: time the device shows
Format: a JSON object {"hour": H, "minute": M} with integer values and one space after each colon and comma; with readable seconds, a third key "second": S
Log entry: {"hour": 6, "minute": 25}
